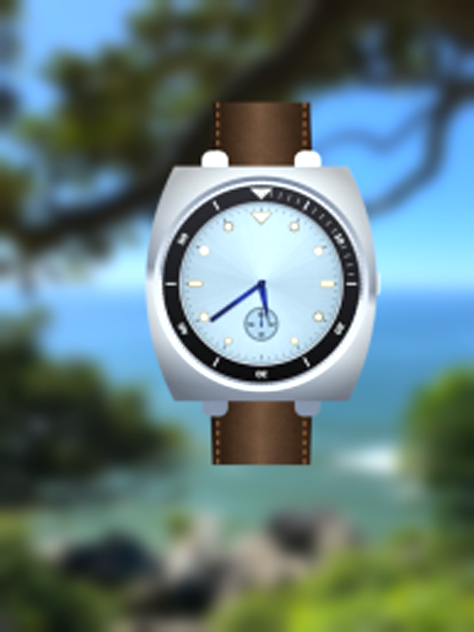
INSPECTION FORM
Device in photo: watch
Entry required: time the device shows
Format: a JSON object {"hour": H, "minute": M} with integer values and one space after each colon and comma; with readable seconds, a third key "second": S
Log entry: {"hour": 5, "minute": 39}
